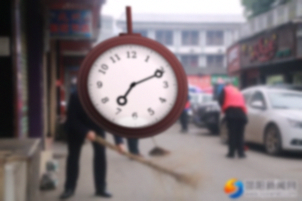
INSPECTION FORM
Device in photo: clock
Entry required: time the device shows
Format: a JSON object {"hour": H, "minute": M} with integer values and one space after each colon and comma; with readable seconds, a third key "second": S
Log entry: {"hour": 7, "minute": 11}
